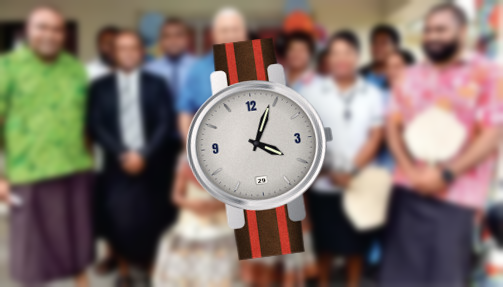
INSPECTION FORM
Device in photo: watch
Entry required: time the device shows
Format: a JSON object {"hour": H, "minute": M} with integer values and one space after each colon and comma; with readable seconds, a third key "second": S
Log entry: {"hour": 4, "minute": 4}
